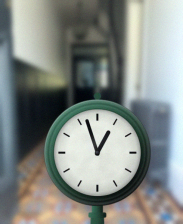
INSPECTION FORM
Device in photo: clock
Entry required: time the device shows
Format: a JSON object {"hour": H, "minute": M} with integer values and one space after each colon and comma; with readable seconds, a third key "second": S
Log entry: {"hour": 12, "minute": 57}
